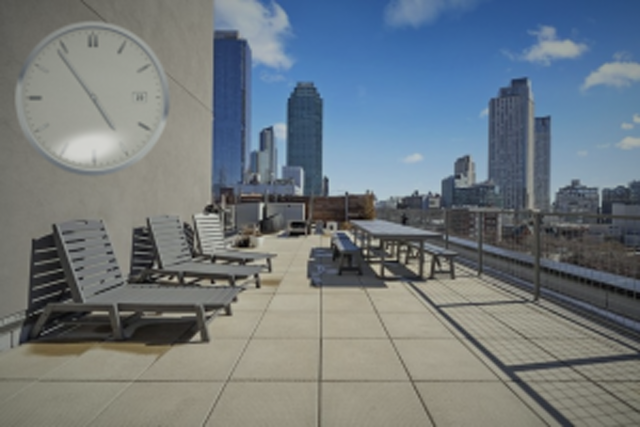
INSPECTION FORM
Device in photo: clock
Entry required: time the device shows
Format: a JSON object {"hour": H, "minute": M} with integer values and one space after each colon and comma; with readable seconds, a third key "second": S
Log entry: {"hour": 4, "minute": 54}
